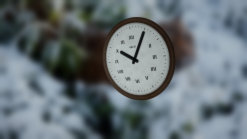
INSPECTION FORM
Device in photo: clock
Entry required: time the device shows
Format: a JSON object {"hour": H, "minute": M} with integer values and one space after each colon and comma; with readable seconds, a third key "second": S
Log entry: {"hour": 10, "minute": 5}
